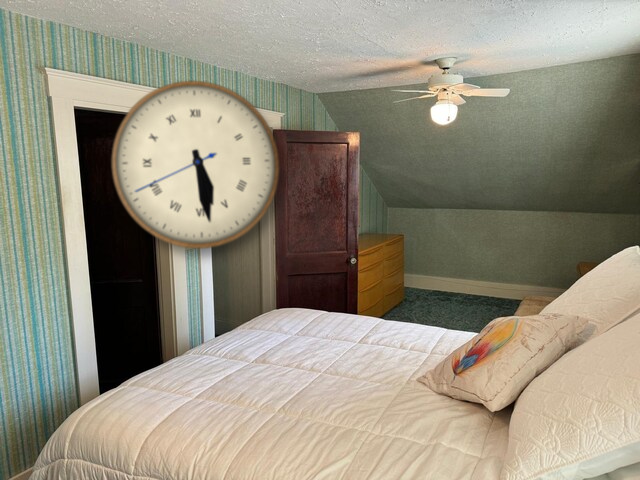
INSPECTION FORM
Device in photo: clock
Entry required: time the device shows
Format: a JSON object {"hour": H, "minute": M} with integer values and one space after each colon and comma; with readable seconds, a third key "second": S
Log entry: {"hour": 5, "minute": 28, "second": 41}
